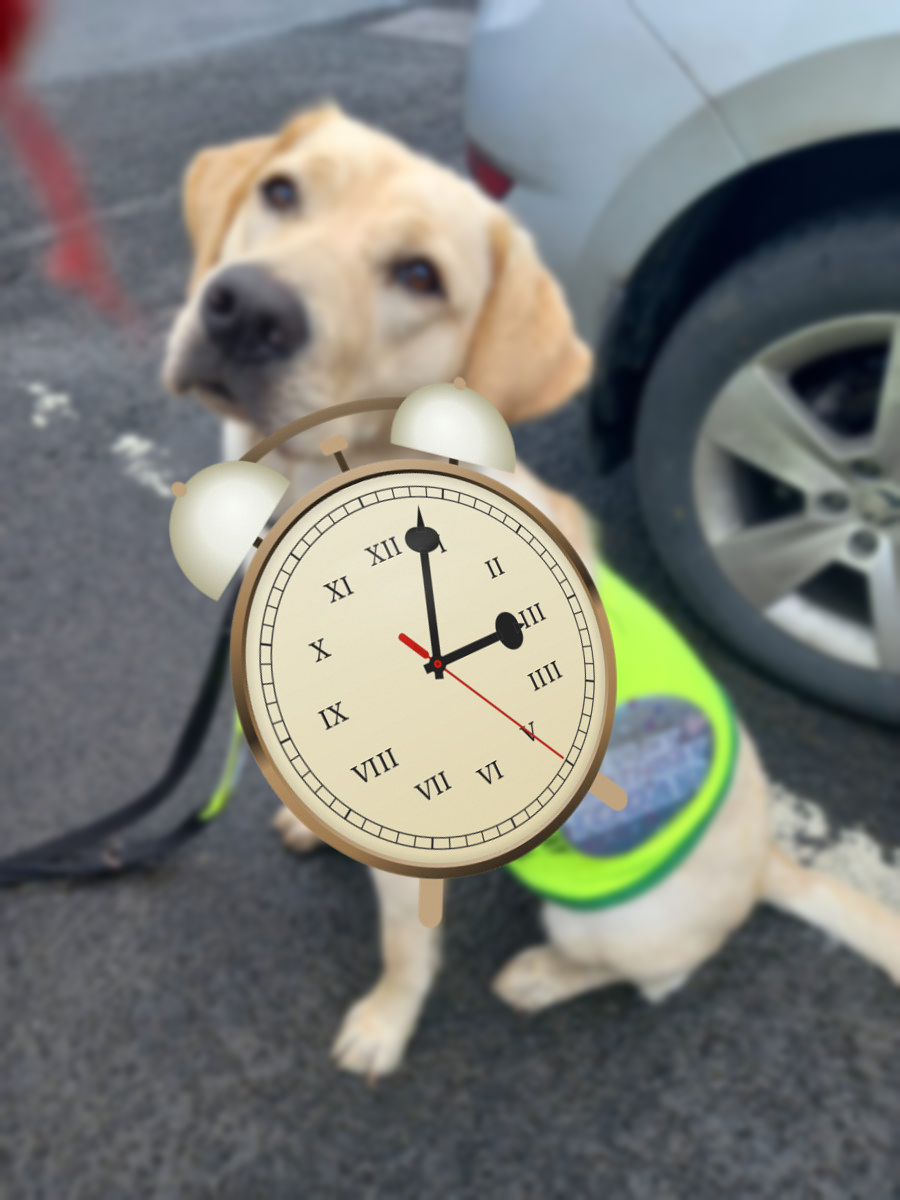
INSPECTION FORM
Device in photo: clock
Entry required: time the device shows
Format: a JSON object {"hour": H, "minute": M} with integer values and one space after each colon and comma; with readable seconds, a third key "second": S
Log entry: {"hour": 3, "minute": 3, "second": 25}
